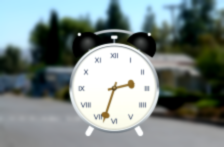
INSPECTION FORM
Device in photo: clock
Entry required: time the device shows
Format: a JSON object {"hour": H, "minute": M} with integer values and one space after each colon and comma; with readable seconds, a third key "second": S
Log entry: {"hour": 2, "minute": 33}
